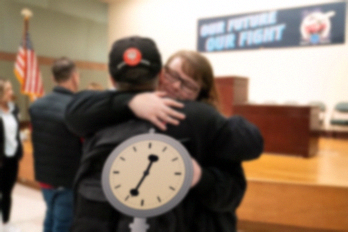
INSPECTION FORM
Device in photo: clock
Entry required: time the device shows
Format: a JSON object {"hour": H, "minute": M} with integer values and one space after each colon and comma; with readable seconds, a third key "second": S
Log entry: {"hour": 12, "minute": 34}
